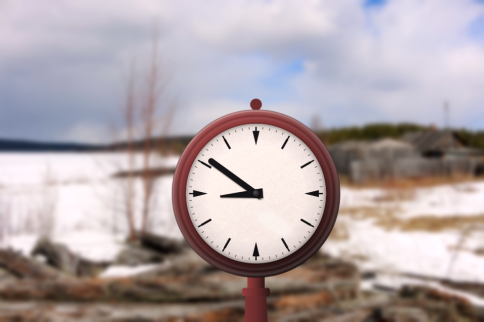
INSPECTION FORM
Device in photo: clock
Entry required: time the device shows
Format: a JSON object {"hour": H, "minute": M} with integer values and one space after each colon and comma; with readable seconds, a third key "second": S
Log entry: {"hour": 8, "minute": 51}
